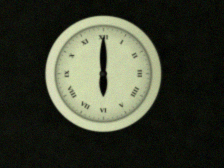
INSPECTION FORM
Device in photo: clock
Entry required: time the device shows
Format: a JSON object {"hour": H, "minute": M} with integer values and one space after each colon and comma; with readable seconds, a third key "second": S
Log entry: {"hour": 6, "minute": 0}
